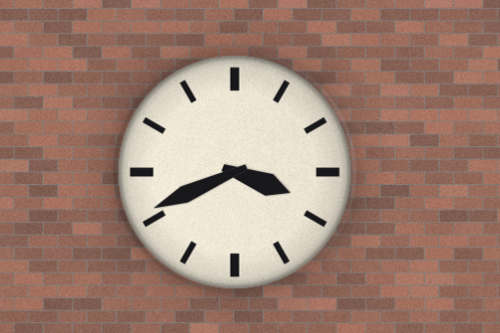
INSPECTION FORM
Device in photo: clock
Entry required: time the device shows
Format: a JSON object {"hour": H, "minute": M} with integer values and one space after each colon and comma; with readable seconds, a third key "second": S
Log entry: {"hour": 3, "minute": 41}
